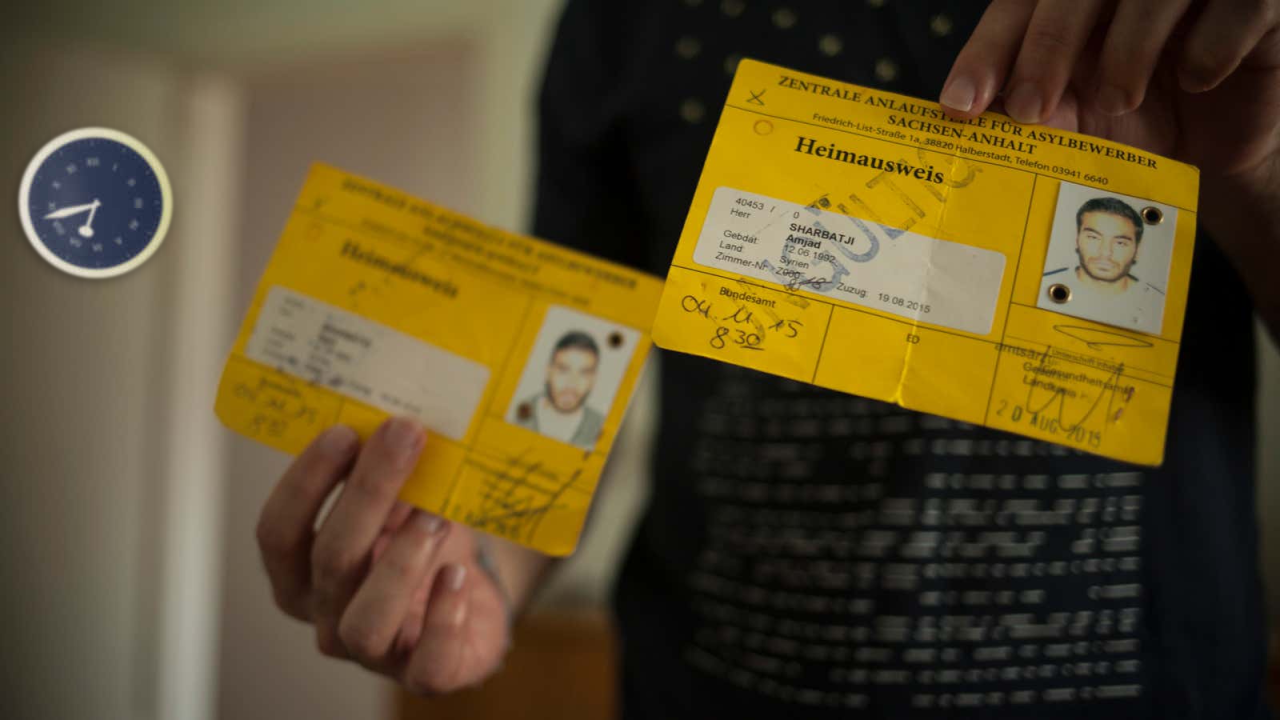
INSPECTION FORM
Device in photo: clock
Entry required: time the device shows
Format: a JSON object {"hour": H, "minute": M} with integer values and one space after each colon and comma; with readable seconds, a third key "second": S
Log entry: {"hour": 6, "minute": 43}
